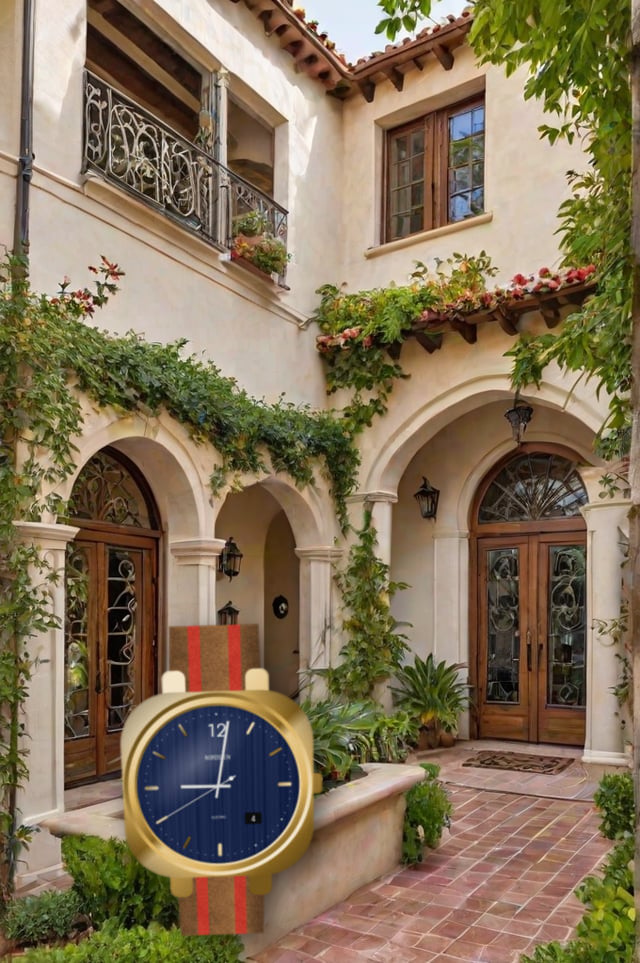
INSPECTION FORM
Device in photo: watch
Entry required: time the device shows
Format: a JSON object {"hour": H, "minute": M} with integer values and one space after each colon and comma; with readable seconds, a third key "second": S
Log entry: {"hour": 9, "minute": 1, "second": 40}
